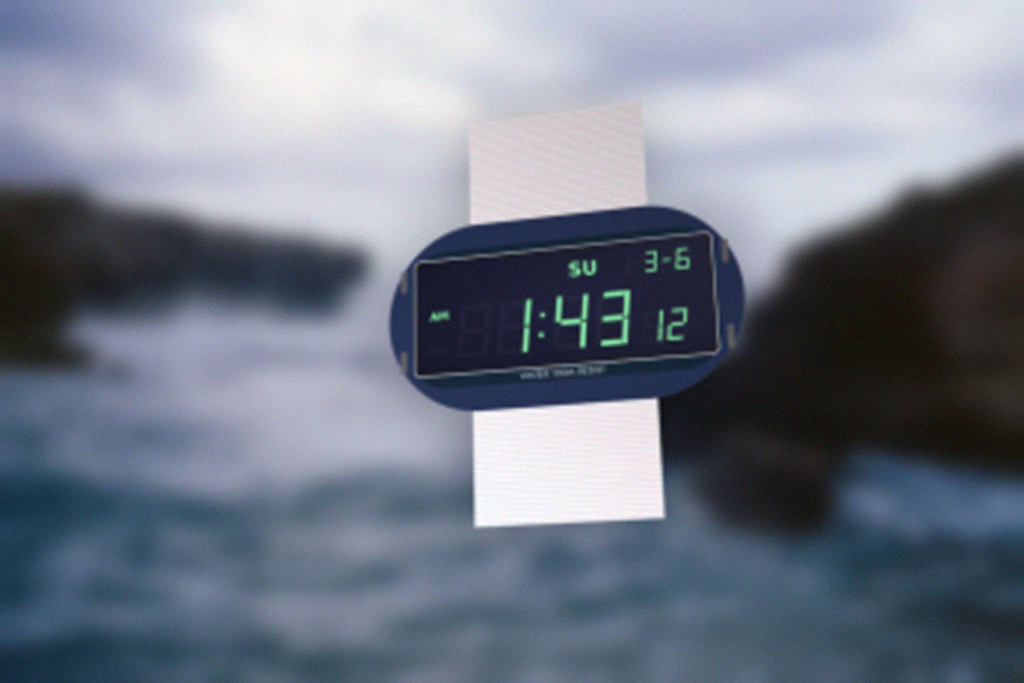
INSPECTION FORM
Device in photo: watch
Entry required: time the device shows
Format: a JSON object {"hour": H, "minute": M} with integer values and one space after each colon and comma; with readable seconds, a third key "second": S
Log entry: {"hour": 1, "minute": 43, "second": 12}
